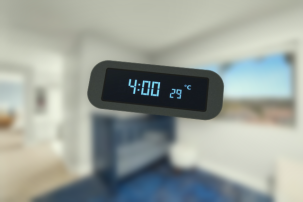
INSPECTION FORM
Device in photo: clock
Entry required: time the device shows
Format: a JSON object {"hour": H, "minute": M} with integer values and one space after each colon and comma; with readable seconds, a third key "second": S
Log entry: {"hour": 4, "minute": 0}
